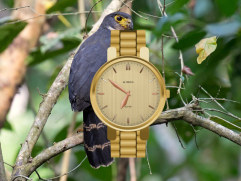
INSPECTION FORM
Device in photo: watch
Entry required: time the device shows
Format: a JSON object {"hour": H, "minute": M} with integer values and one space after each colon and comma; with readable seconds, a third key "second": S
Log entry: {"hour": 6, "minute": 51}
